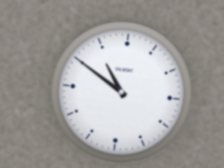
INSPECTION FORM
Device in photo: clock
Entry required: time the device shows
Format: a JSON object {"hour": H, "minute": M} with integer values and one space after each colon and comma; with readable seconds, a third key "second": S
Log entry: {"hour": 10, "minute": 50}
